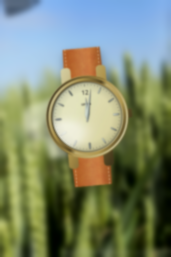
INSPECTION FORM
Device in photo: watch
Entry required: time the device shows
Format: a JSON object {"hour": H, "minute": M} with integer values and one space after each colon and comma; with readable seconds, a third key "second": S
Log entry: {"hour": 12, "minute": 2}
